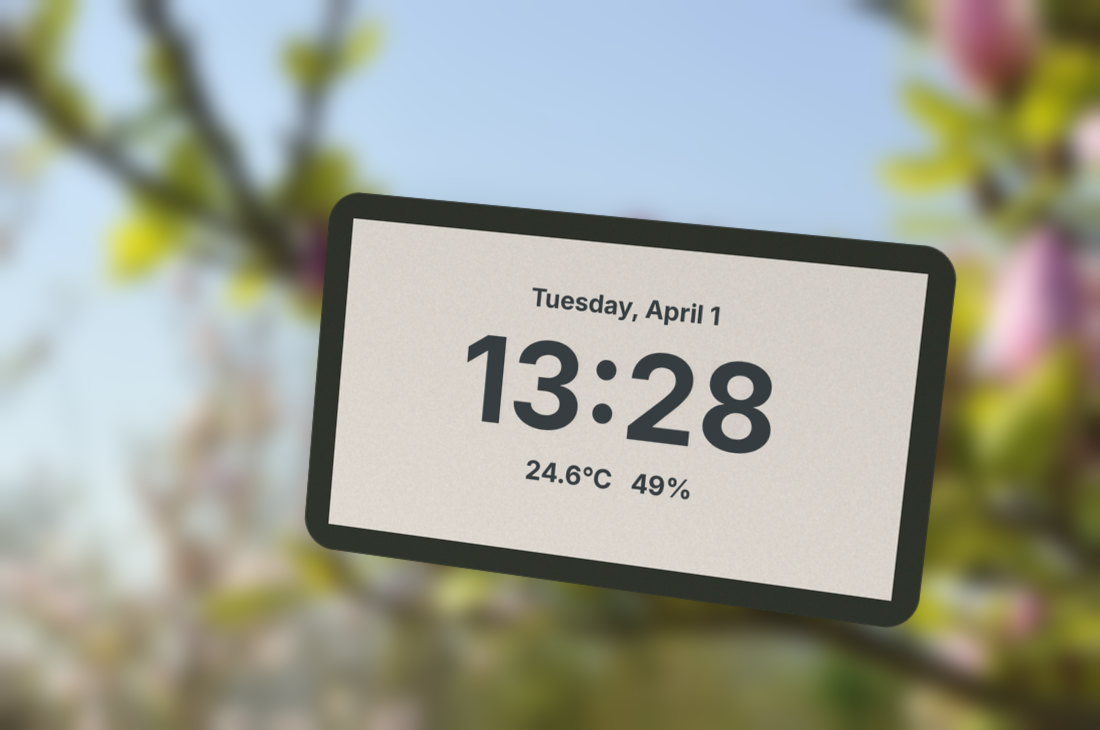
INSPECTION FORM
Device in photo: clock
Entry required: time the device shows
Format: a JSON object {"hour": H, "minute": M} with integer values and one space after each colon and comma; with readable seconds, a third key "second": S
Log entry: {"hour": 13, "minute": 28}
